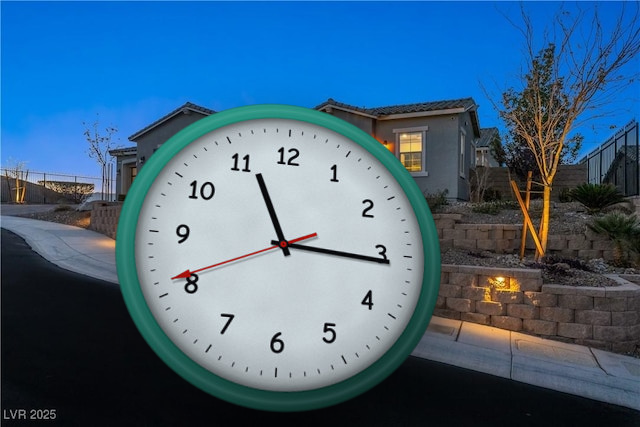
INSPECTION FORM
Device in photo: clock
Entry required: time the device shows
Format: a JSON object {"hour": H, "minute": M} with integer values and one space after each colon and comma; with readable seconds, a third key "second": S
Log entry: {"hour": 11, "minute": 15, "second": 41}
